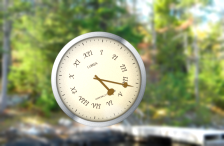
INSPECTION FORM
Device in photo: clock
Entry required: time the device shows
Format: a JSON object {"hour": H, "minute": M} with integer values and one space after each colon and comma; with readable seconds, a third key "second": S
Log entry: {"hour": 5, "minute": 21}
